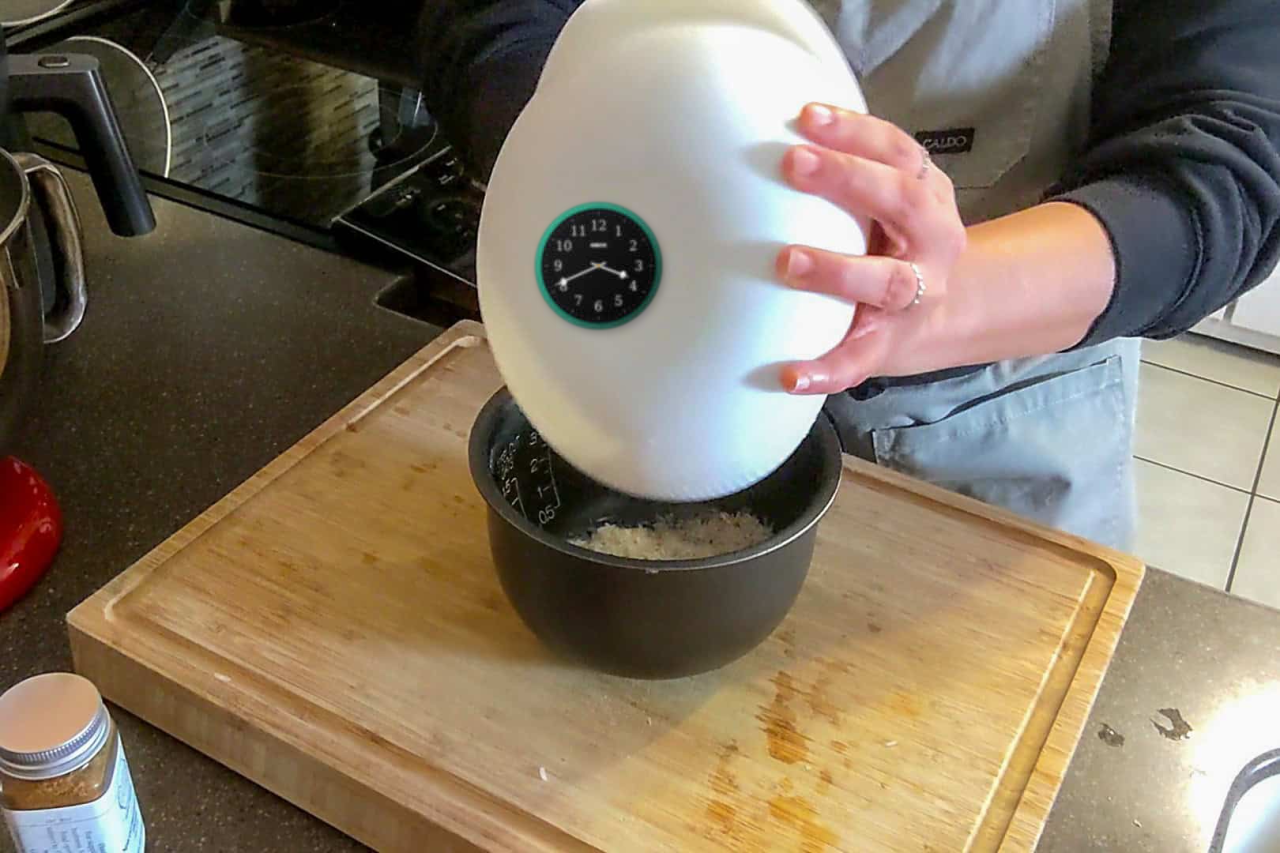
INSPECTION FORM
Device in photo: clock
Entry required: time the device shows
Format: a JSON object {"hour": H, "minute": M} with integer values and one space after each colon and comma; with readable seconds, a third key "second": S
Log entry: {"hour": 3, "minute": 41}
